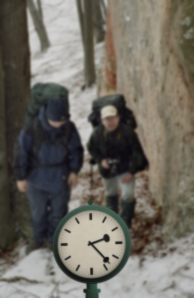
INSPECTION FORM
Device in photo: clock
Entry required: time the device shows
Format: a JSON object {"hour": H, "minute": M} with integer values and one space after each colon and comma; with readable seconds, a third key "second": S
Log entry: {"hour": 2, "minute": 23}
